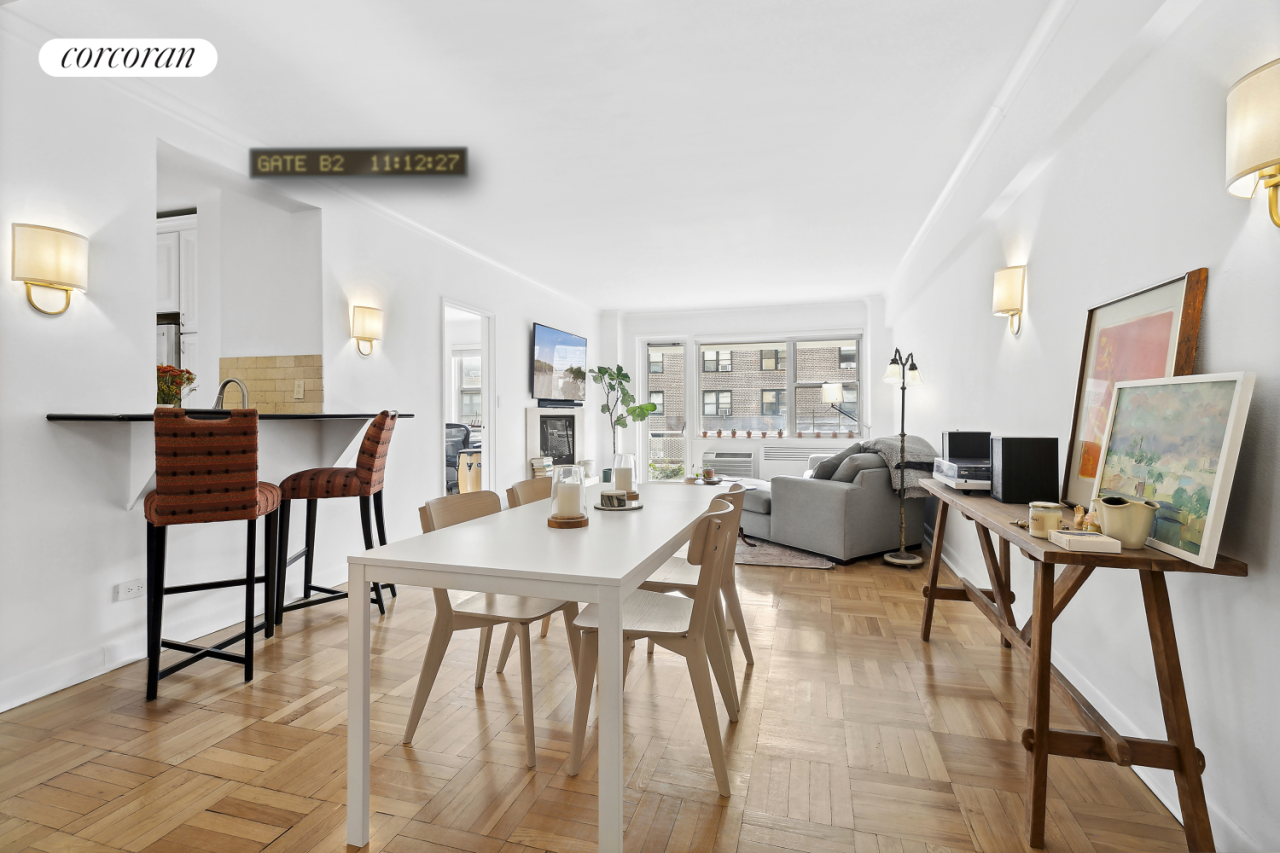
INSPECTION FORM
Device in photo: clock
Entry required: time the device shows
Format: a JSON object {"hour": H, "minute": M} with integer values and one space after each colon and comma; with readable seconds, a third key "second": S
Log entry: {"hour": 11, "minute": 12, "second": 27}
